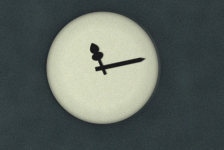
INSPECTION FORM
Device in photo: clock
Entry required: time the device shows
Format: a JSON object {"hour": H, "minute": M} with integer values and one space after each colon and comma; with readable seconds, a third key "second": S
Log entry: {"hour": 11, "minute": 13}
